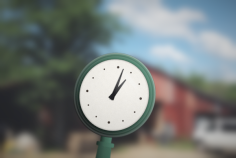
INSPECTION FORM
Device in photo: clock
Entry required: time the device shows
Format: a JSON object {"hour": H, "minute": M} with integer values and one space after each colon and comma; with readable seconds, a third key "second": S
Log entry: {"hour": 1, "minute": 2}
